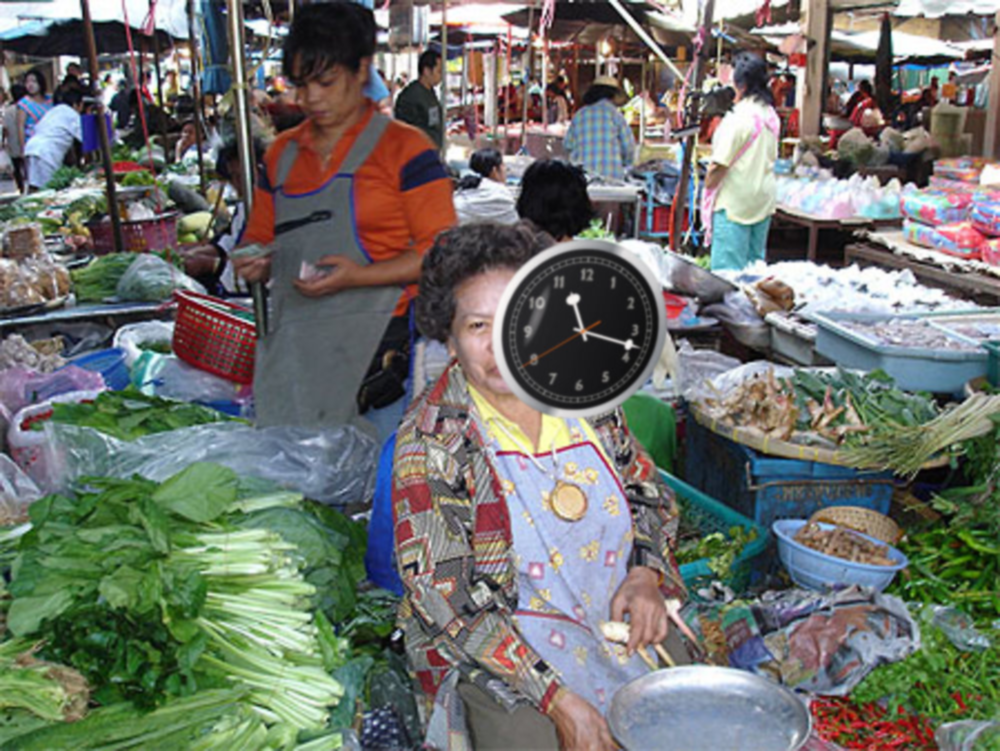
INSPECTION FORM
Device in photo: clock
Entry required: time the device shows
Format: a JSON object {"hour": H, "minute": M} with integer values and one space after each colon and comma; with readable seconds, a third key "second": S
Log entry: {"hour": 11, "minute": 17, "second": 40}
